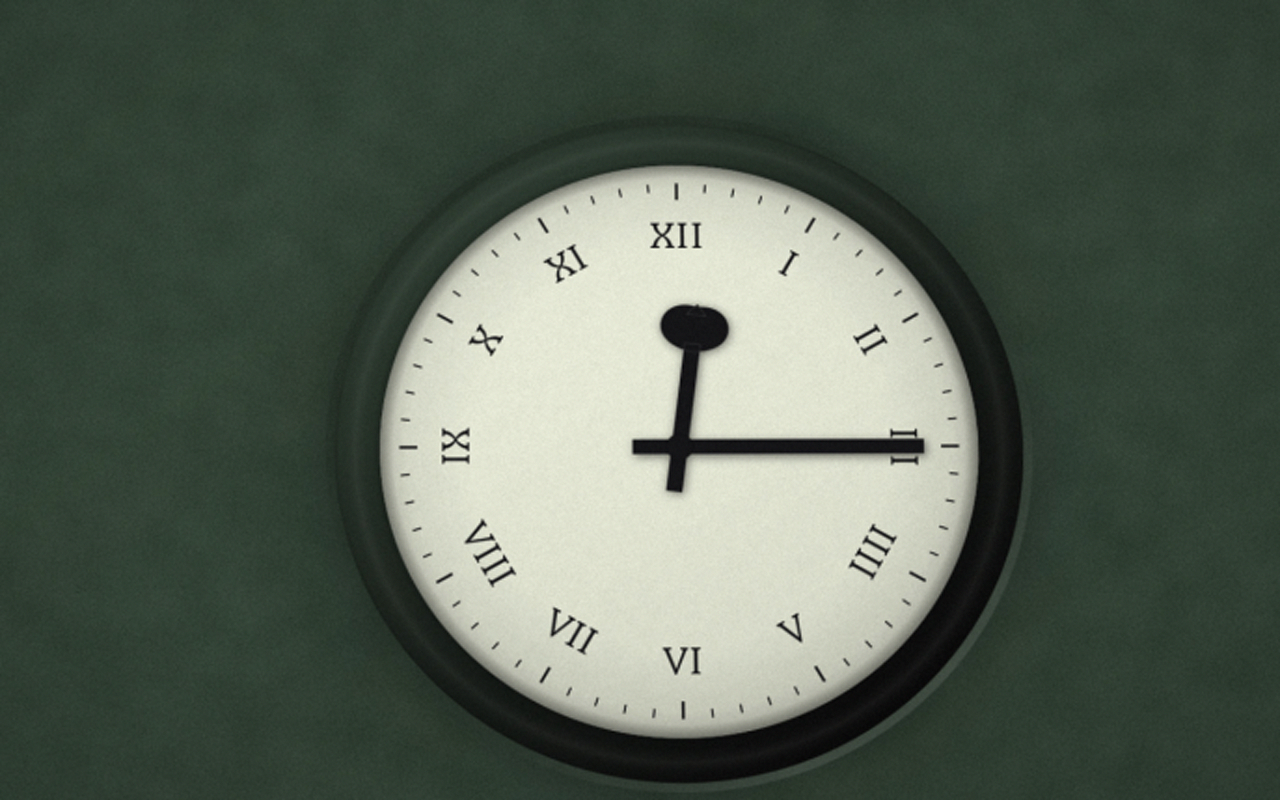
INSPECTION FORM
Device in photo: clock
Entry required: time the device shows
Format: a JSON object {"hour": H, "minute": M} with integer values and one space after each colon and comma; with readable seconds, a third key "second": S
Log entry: {"hour": 12, "minute": 15}
